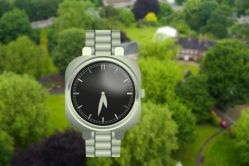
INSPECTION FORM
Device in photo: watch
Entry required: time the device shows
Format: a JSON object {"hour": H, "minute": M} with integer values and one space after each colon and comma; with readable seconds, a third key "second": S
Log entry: {"hour": 5, "minute": 32}
